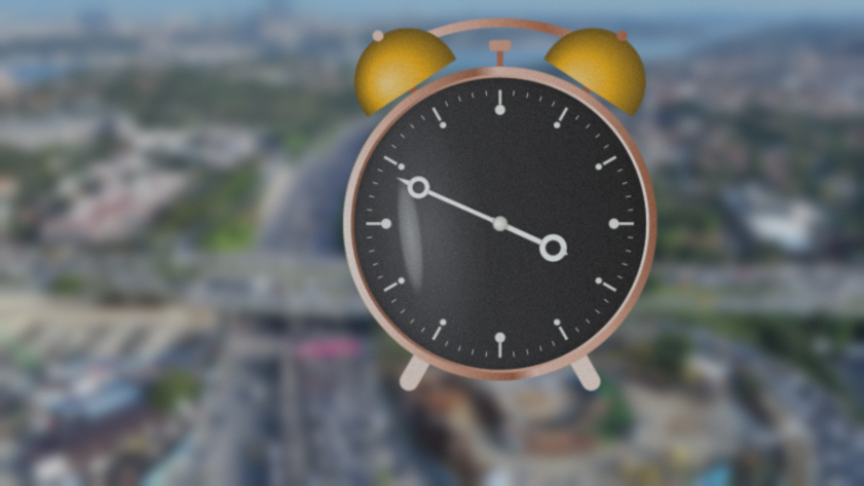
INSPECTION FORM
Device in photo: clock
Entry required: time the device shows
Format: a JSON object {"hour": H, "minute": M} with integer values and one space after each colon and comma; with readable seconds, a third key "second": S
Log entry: {"hour": 3, "minute": 49}
